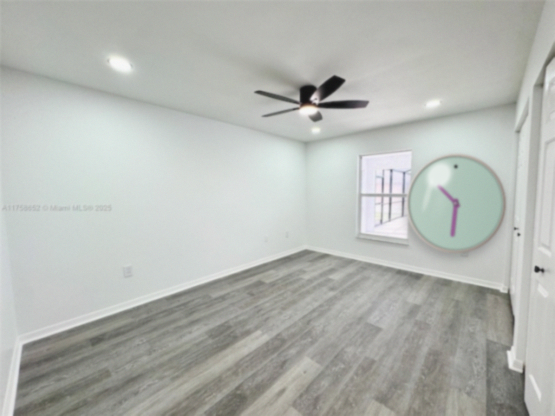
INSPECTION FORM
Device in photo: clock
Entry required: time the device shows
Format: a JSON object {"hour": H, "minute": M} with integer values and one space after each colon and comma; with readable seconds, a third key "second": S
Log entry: {"hour": 10, "minute": 31}
